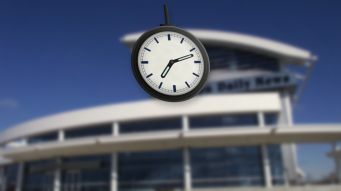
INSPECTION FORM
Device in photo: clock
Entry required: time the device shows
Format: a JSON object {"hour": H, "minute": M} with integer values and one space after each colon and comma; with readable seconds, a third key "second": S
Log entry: {"hour": 7, "minute": 12}
